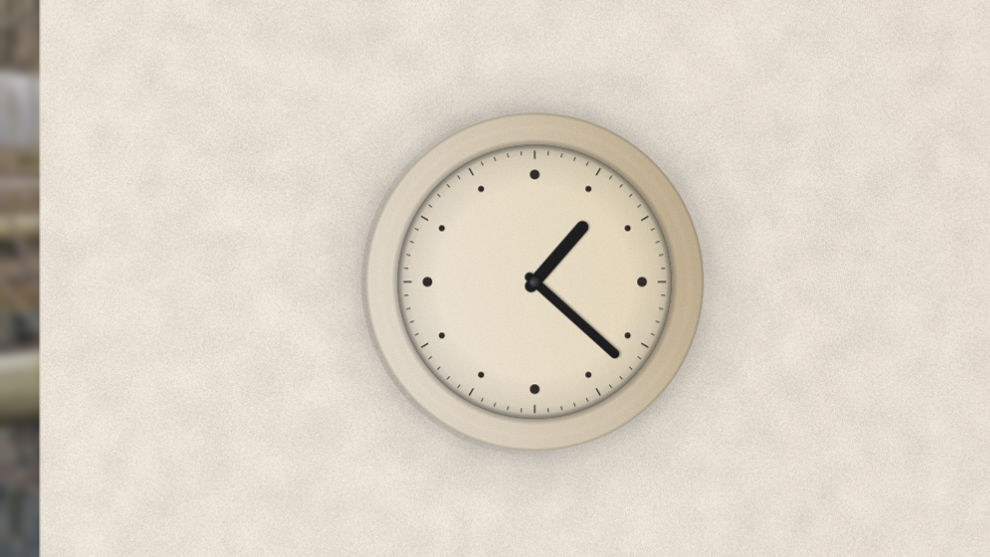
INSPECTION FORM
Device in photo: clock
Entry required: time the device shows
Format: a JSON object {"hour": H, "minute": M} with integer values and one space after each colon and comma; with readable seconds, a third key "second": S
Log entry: {"hour": 1, "minute": 22}
